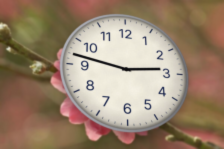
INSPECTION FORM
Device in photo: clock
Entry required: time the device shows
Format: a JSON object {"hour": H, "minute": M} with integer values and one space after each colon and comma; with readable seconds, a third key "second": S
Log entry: {"hour": 2, "minute": 47}
